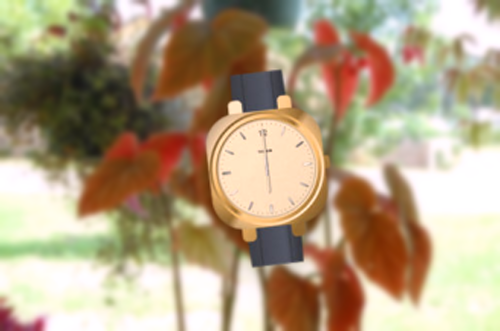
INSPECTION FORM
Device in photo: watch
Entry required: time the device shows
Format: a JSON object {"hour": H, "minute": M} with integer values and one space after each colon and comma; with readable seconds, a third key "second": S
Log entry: {"hour": 6, "minute": 0}
